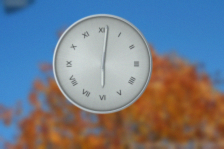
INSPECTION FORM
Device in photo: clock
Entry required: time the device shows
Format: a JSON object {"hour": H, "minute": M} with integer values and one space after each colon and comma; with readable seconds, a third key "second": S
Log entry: {"hour": 6, "minute": 1}
